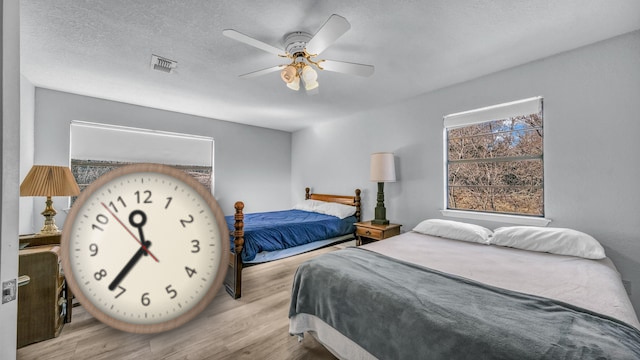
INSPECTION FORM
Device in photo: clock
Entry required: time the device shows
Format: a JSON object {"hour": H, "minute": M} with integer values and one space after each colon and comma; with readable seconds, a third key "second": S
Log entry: {"hour": 11, "minute": 36, "second": 53}
